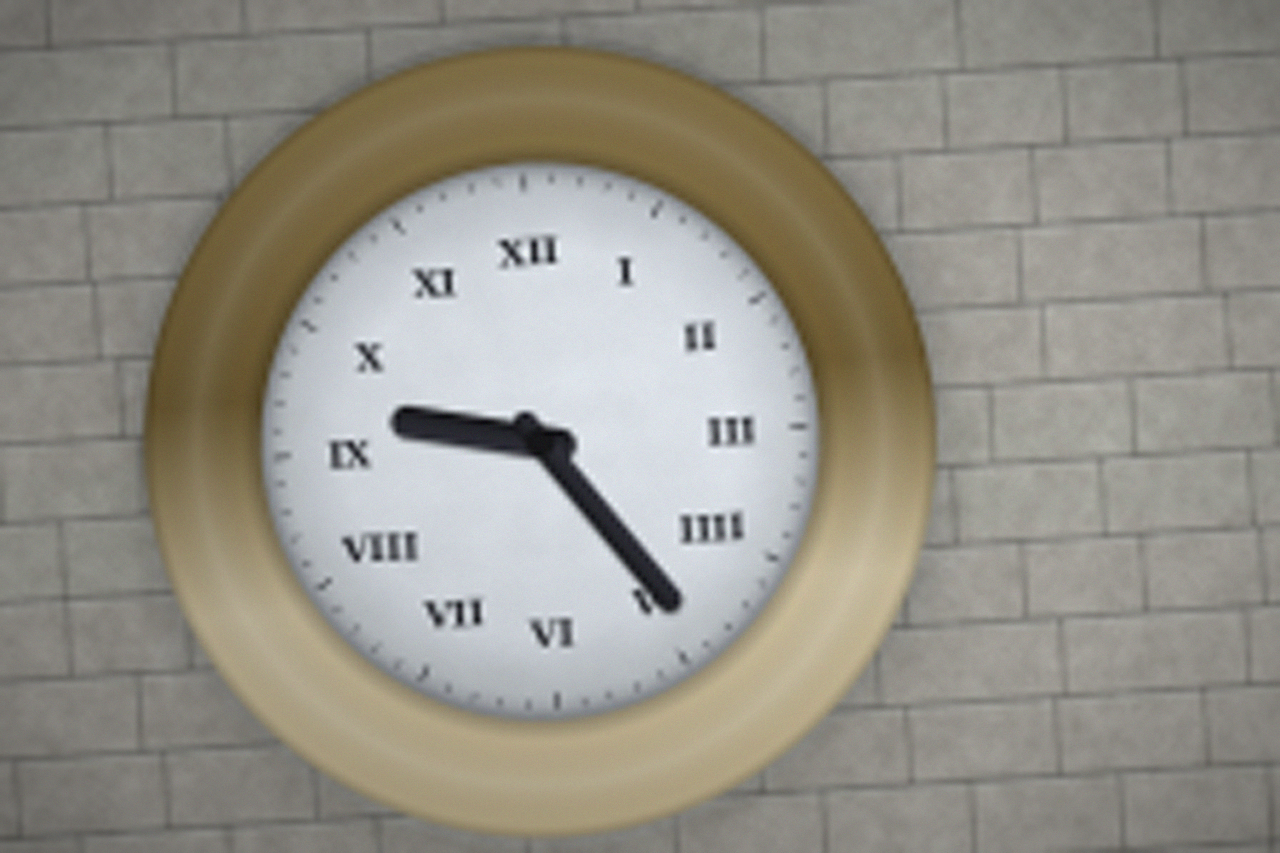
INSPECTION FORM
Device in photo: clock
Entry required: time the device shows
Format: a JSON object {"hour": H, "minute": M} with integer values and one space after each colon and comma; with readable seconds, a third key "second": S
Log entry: {"hour": 9, "minute": 24}
